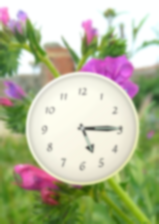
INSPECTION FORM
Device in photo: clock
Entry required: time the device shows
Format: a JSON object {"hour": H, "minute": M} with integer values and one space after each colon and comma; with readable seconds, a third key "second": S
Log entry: {"hour": 5, "minute": 15}
